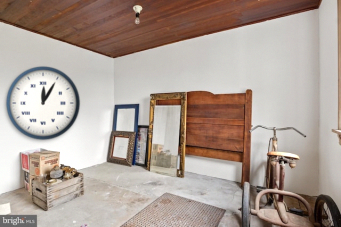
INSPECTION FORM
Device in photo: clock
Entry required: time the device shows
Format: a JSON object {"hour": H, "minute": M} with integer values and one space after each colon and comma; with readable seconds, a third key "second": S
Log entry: {"hour": 12, "minute": 5}
